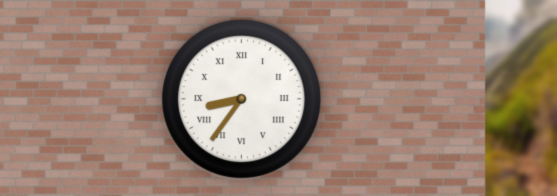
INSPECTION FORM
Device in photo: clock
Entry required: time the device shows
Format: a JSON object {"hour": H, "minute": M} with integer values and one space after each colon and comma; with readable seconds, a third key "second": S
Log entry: {"hour": 8, "minute": 36}
